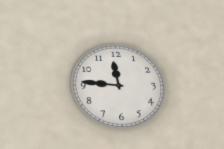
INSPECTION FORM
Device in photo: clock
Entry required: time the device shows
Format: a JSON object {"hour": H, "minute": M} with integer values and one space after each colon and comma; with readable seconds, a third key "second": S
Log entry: {"hour": 11, "minute": 46}
